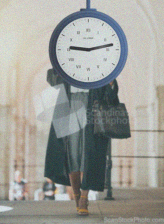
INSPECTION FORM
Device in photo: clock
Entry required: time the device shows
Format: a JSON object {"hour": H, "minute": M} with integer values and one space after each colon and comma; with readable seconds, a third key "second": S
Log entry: {"hour": 9, "minute": 13}
